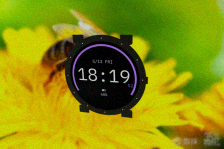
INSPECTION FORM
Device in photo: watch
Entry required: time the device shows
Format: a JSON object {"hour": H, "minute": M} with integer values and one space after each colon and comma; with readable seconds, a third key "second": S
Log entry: {"hour": 18, "minute": 19}
